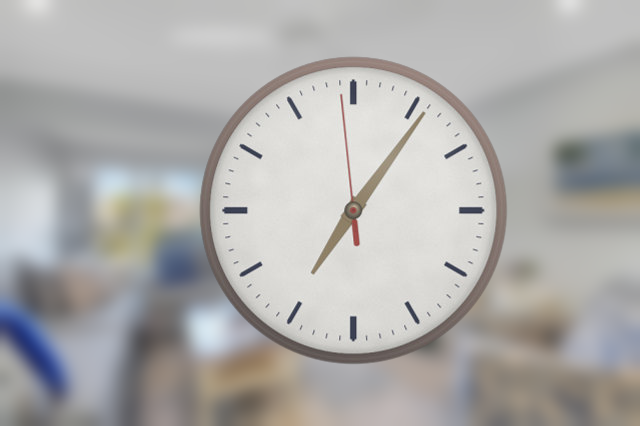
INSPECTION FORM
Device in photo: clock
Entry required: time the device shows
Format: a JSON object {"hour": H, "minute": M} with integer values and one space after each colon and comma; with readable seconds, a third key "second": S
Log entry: {"hour": 7, "minute": 5, "second": 59}
